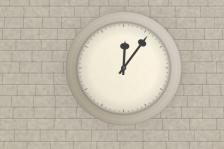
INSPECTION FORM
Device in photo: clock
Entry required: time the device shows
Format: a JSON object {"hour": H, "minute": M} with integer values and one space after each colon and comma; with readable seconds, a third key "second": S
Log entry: {"hour": 12, "minute": 6}
